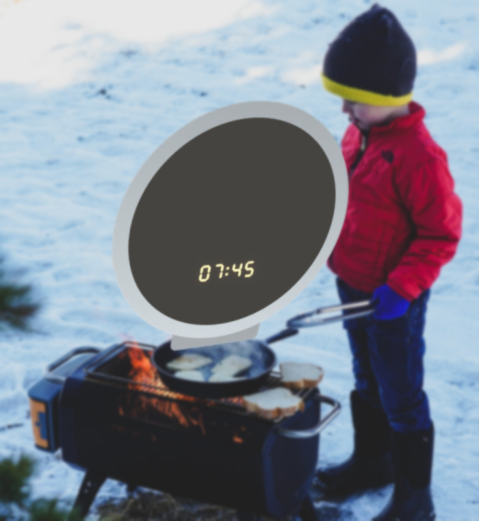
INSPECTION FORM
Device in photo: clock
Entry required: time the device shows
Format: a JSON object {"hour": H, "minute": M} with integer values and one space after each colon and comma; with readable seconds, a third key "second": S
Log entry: {"hour": 7, "minute": 45}
